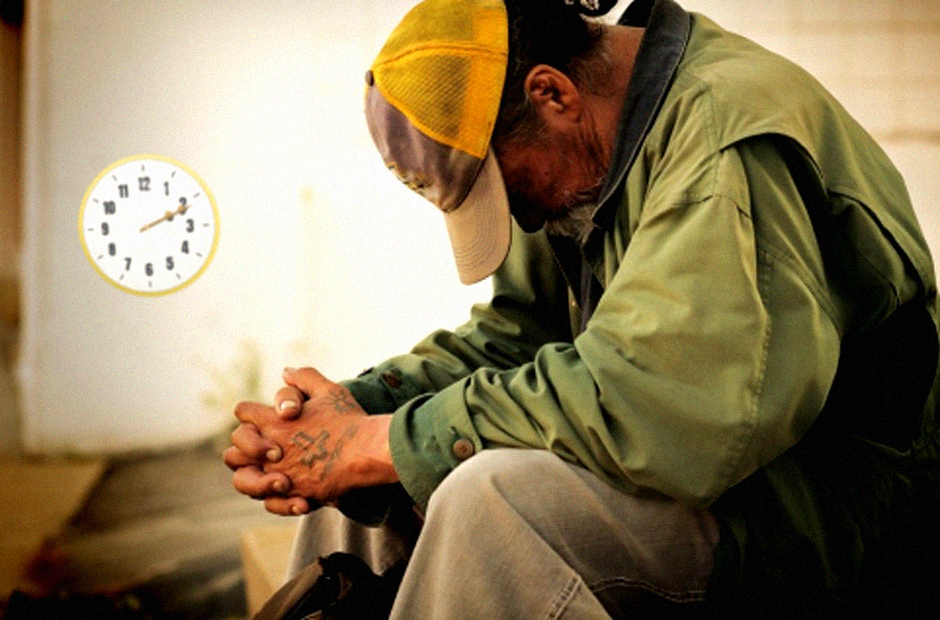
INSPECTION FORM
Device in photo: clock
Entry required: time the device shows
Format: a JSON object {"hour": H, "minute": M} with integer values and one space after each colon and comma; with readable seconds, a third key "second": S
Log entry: {"hour": 2, "minute": 11}
